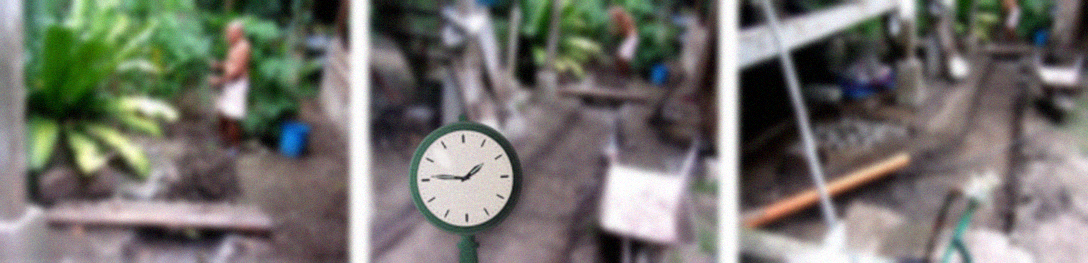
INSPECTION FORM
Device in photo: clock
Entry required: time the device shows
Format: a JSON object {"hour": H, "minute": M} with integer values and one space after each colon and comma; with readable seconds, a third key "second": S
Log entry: {"hour": 1, "minute": 46}
